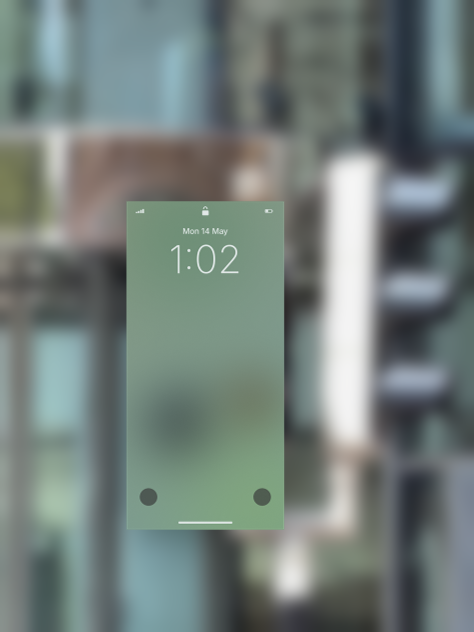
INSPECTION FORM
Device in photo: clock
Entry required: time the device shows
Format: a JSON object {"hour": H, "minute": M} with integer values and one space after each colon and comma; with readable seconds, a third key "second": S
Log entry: {"hour": 1, "minute": 2}
